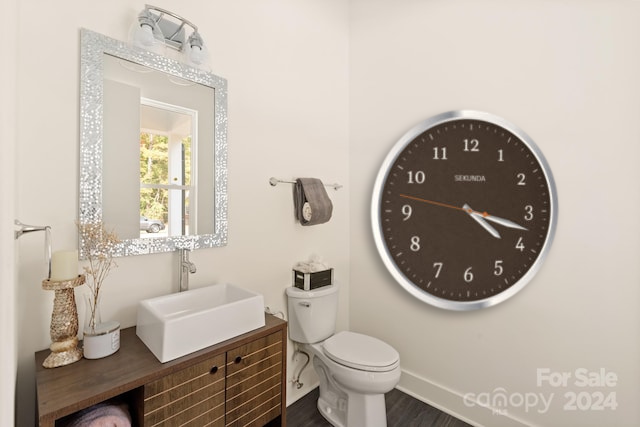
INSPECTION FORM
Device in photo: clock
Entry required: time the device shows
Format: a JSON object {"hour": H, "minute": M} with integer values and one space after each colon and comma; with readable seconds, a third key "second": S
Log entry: {"hour": 4, "minute": 17, "second": 47}
